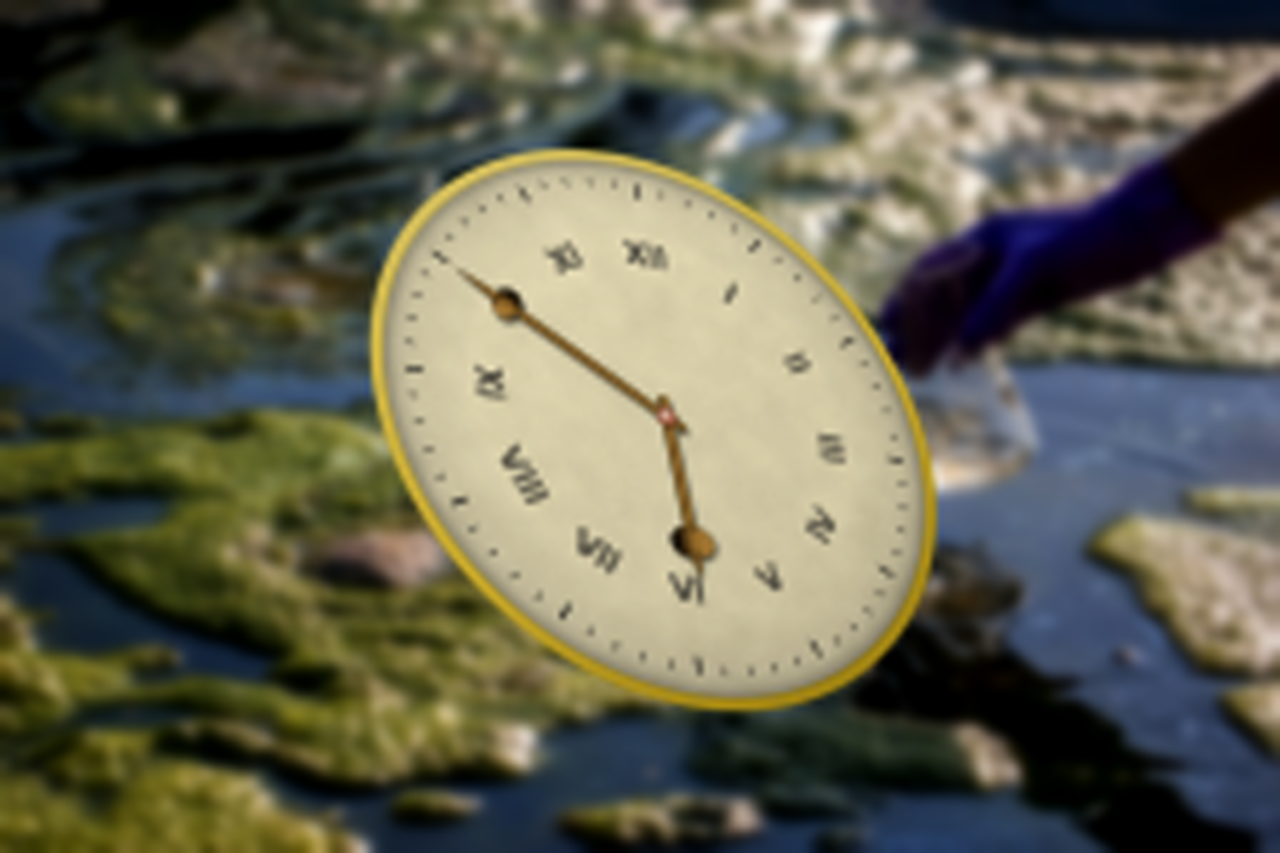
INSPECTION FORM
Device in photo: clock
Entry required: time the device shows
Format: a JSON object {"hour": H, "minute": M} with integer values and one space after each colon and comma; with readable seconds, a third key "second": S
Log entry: {"hour": 5, "minute": 50}
